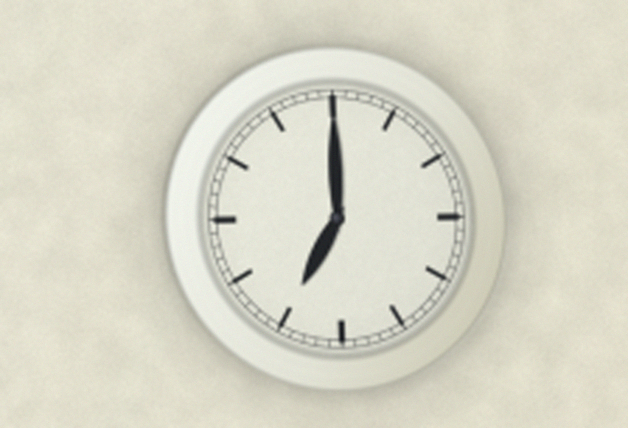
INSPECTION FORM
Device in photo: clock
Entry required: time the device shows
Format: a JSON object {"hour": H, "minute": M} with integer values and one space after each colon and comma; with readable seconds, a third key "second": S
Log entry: {"hour": 7, "minute": 0}
